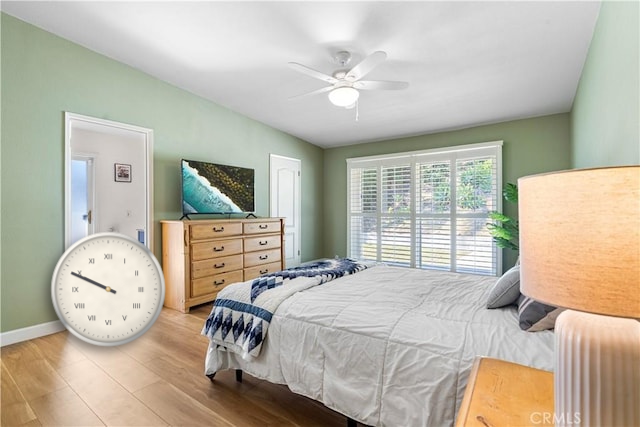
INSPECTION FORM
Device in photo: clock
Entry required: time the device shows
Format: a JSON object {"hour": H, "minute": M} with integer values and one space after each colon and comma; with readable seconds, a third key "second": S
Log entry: {"hour": 9, "minute": 49}
